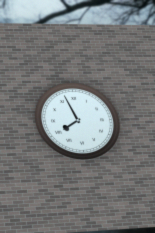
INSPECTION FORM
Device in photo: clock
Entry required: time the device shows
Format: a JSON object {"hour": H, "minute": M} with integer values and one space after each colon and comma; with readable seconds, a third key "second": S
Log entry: {"hour": 7, "minute": 57}
